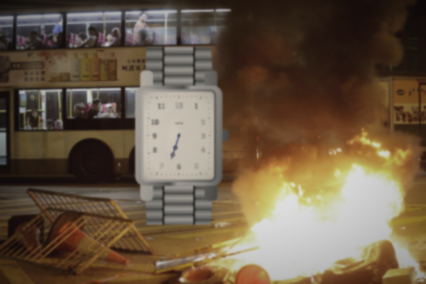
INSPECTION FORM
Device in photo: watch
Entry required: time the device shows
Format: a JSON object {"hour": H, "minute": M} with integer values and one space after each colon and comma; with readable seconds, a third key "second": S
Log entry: {"hour": 6, "minute": 33}
